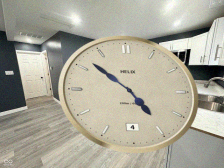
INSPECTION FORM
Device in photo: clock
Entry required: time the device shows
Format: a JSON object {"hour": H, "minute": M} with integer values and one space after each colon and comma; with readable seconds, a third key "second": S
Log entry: {"hour": 4, "minute": 52}
